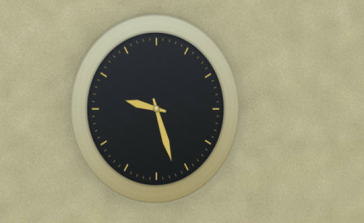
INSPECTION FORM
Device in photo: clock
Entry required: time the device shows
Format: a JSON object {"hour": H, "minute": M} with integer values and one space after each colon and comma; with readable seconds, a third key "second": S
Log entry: {"hour": 9, "minute": 27}
